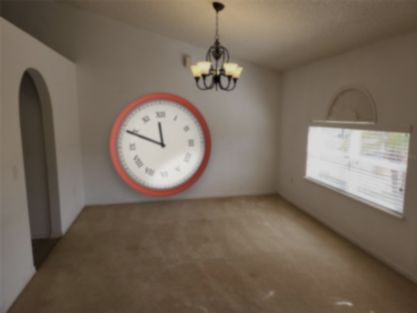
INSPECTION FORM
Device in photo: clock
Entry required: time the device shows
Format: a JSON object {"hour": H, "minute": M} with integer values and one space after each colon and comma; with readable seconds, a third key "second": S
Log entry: {"hour": 11, "minute": 49}
